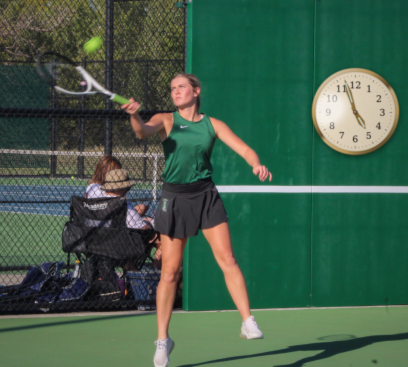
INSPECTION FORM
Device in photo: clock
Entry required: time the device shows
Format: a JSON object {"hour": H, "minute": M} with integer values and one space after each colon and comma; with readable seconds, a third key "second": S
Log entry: {"hour": 4, "minute": 57}
